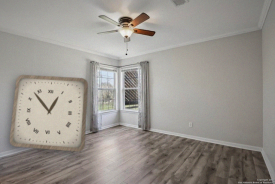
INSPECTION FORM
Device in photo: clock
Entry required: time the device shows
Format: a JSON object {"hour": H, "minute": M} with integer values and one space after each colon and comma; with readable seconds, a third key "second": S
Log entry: {"hour": 12, "minute": 53}
